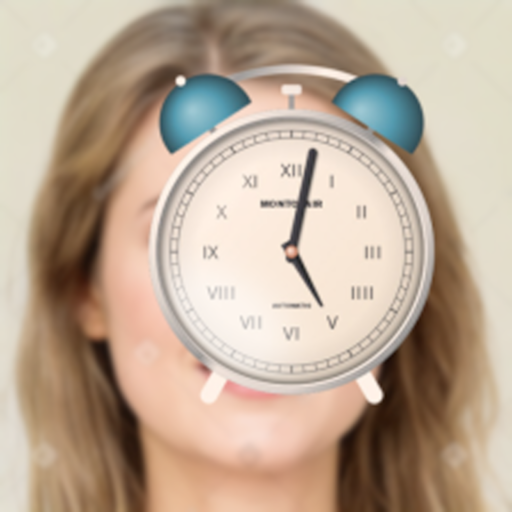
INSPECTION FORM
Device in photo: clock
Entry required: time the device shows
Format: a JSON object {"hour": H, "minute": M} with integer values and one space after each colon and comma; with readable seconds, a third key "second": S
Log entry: {"hour": 5, "minute": 2}
